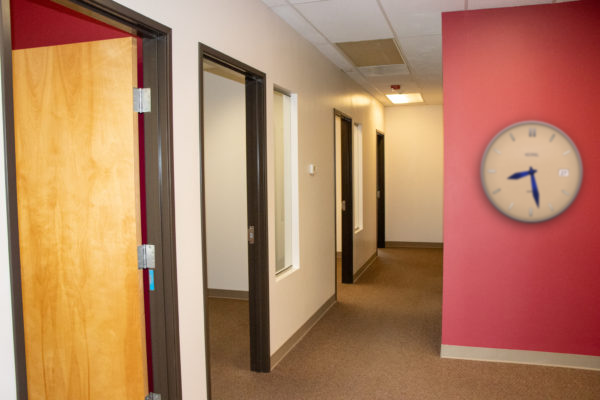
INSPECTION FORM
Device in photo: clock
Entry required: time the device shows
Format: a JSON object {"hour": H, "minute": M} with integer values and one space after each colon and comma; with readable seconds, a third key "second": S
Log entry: {"hour": 8, "minute": 28}
